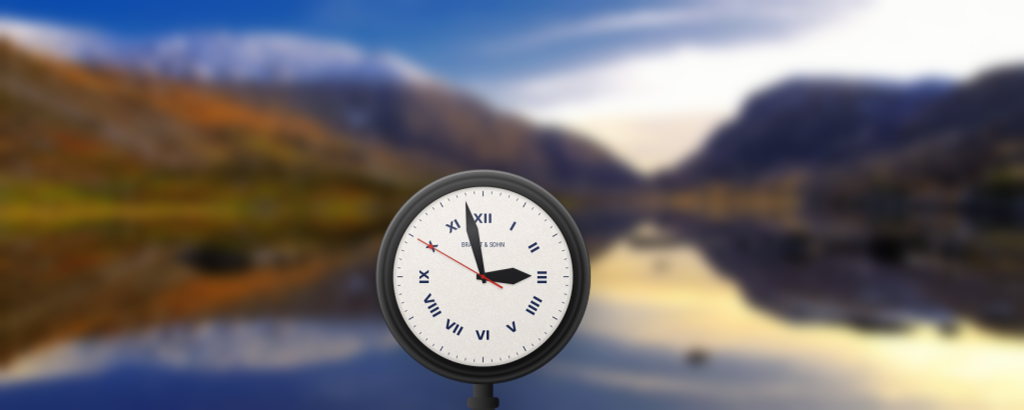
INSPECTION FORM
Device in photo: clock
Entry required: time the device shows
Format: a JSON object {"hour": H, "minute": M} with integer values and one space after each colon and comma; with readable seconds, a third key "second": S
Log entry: {"hour": 2, "minute": 57, "second": 50}
